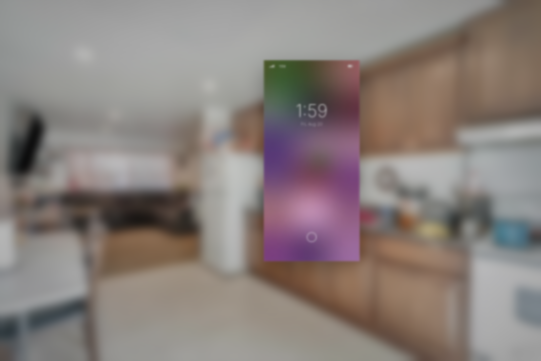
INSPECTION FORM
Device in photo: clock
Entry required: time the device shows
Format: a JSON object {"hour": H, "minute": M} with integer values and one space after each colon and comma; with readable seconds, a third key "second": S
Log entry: {"hour": 1, "minute": 59}
